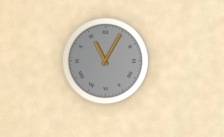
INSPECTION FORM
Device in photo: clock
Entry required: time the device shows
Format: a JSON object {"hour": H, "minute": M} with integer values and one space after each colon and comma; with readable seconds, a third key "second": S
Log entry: {"hour": 11, "minute": 5}
